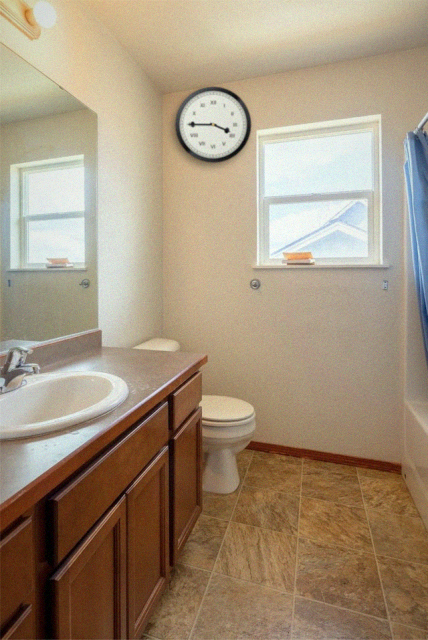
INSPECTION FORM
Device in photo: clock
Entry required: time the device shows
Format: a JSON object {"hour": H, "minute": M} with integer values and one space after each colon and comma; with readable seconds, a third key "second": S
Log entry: {"hour": 3, "minute": 45}
